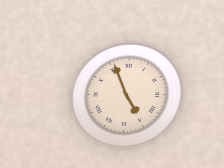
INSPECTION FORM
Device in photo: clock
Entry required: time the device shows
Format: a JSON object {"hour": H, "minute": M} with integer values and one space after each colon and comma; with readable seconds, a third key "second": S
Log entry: {"hour": 4, "minute": 56}
